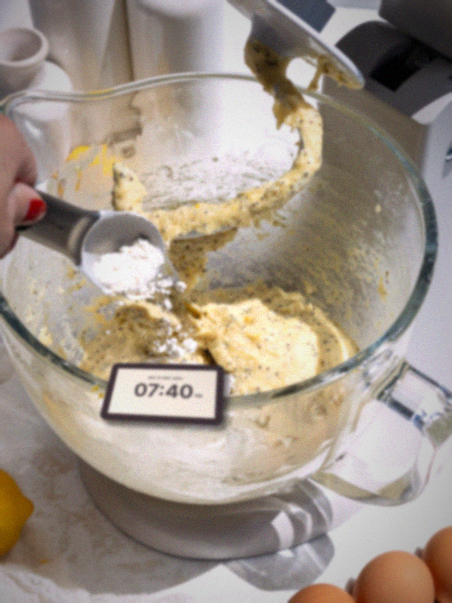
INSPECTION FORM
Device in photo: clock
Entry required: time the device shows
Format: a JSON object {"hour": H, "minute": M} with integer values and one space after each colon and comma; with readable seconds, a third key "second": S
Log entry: {"hour": 7, "minute": 40}
